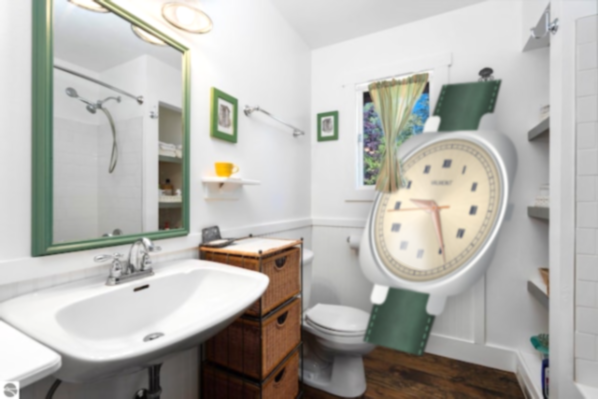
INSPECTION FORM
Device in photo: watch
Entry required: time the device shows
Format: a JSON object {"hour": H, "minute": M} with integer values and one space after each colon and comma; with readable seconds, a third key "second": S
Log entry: {"hour": 9, "minute": 24, "second": 44}
